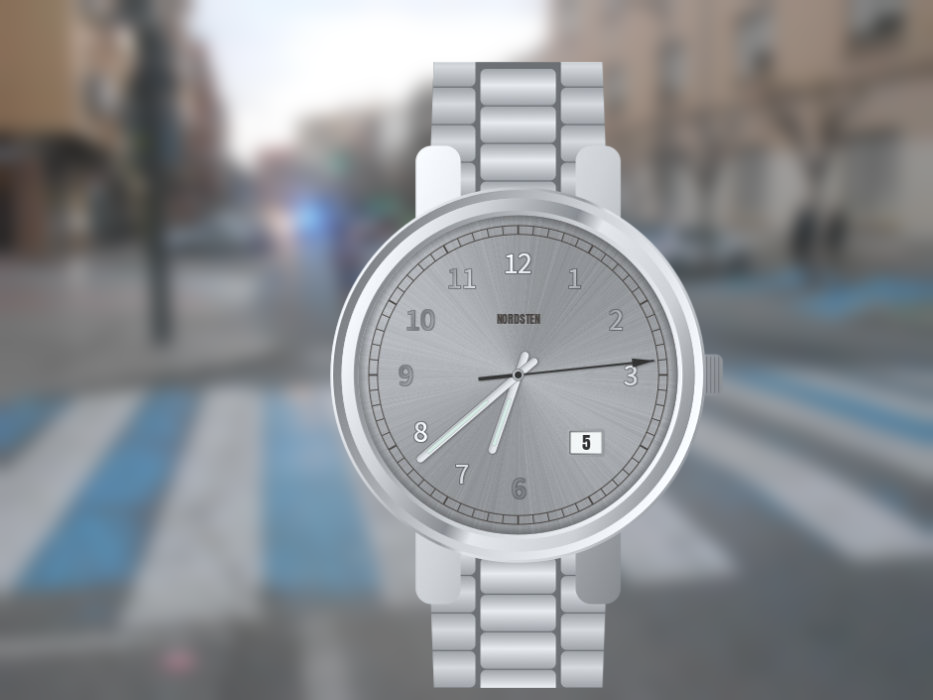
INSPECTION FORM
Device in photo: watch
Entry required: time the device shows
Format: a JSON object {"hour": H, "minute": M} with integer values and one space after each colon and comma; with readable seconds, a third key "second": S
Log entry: {"hour": 6, "minute": 38, "second": 14}
